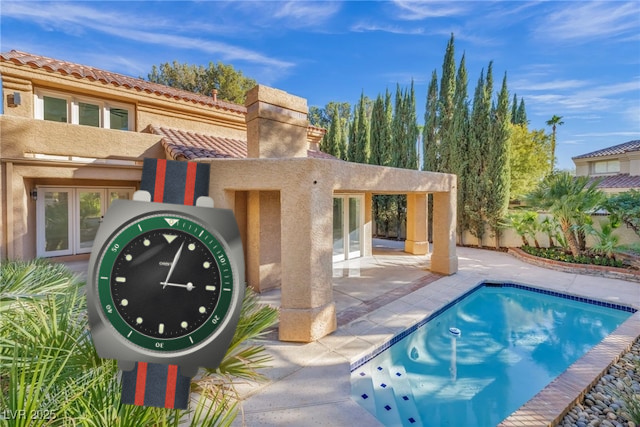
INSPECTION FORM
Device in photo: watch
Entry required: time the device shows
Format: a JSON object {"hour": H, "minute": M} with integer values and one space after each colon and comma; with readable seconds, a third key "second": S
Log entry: {"hour": 3, "minute": 3}
